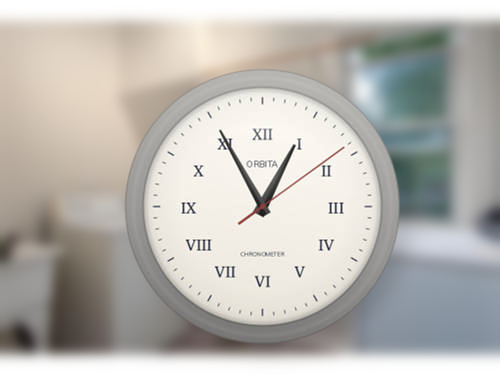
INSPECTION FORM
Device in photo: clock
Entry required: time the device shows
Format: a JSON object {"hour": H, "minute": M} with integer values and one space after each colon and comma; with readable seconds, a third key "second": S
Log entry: {"hour": 12, "minute": 55, "second": 9}
